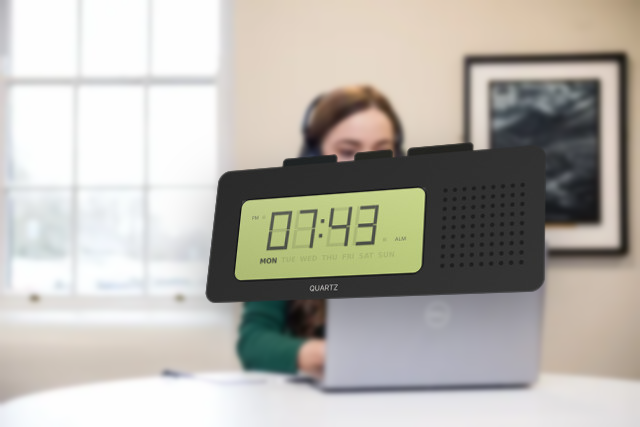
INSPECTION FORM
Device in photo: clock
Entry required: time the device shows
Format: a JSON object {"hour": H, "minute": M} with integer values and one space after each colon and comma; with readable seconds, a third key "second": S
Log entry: {"hour": 7, "minute": 43}
